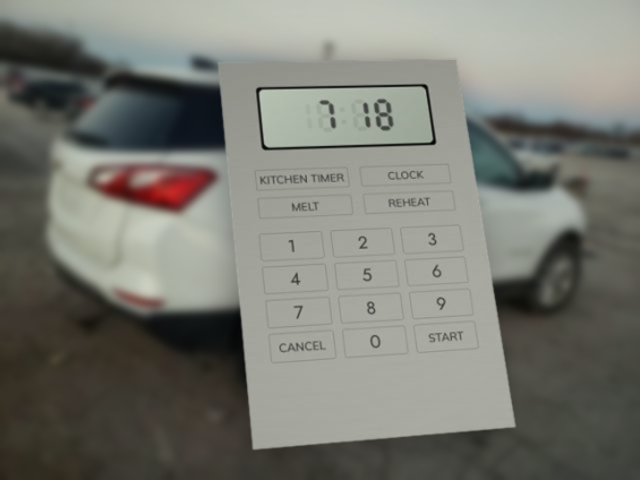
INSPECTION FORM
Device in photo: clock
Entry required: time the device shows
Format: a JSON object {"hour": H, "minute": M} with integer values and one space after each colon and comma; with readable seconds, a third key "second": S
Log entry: {"hour": 7, "minute": 18}
